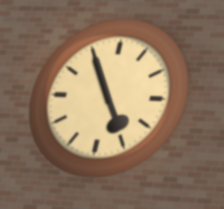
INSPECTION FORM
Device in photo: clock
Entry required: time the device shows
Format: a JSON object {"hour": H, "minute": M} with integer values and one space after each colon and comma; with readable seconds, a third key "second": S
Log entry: {"hour": 4, "minute": 55}
